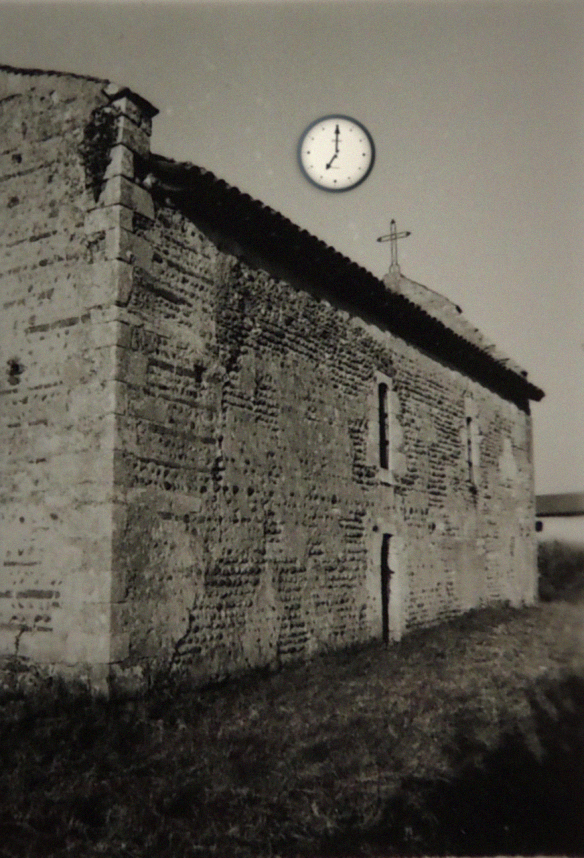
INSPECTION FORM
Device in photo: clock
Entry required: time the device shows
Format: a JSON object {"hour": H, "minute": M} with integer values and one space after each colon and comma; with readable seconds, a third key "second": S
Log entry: {"hour": 7, "minute": 0}
